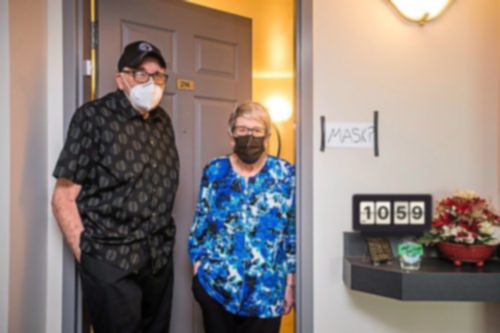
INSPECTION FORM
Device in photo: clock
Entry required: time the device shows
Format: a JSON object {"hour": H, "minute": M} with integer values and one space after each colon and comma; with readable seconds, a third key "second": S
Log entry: {"hour": 10, "minute": 59}
